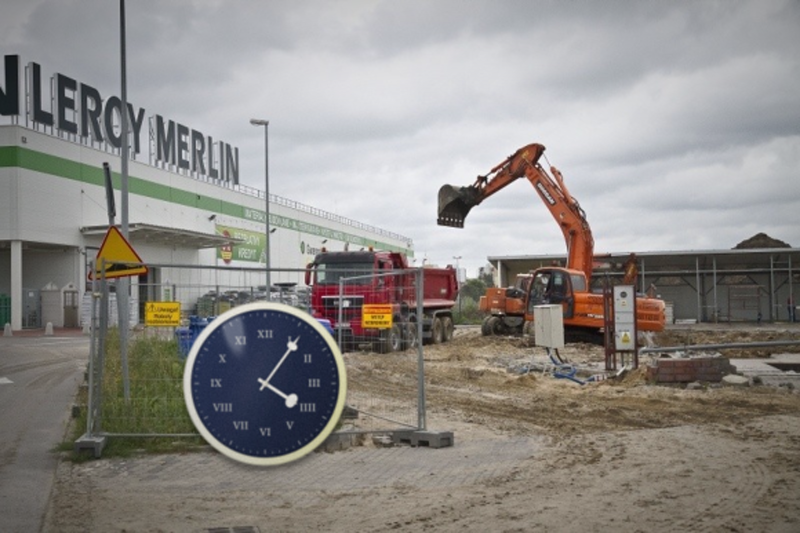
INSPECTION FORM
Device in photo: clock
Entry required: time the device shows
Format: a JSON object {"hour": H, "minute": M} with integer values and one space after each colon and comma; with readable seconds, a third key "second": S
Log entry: {"hour": 4, "minute": 6}
